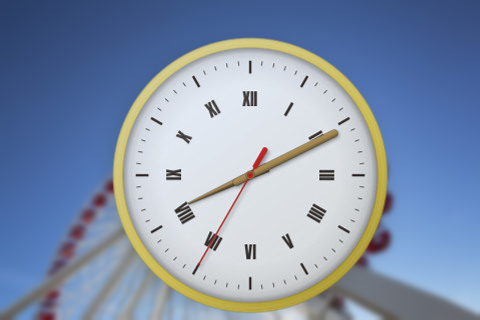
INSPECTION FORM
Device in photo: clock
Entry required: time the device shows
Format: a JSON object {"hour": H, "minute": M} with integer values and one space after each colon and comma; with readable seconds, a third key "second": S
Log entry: {"hour": 8, "minute": 10, "second": 35}
